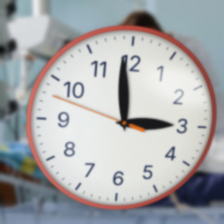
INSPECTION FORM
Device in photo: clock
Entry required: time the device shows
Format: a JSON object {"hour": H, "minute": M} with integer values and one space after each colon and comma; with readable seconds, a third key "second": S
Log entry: {"hour": 2, "minute": 58, "second": 48}
